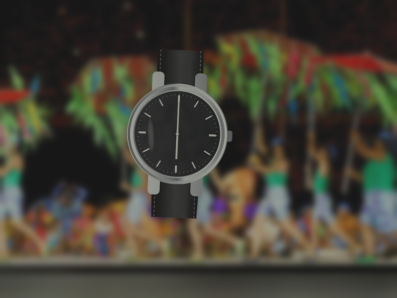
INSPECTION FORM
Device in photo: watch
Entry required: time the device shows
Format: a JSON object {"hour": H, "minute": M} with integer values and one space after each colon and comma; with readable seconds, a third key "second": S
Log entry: {"hour": 6, "minute": 0}
